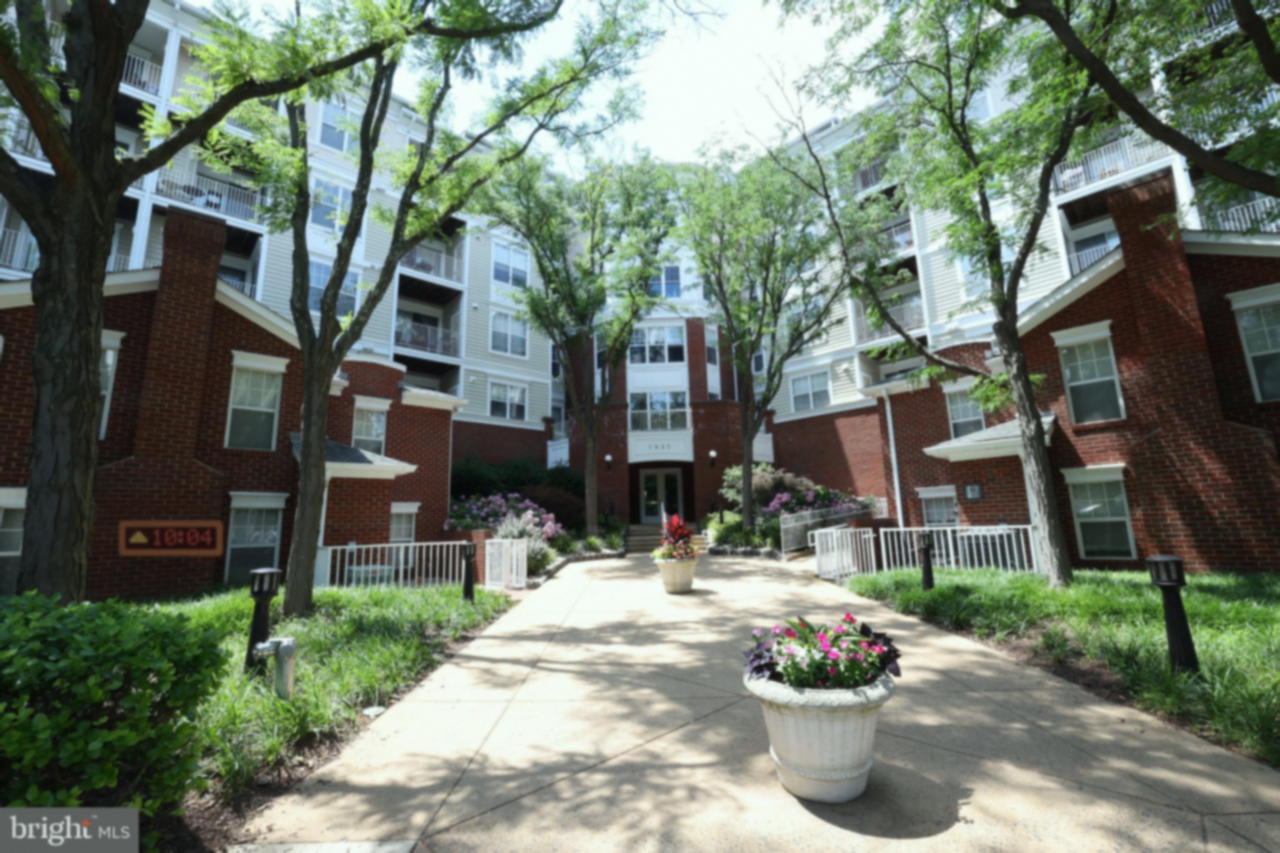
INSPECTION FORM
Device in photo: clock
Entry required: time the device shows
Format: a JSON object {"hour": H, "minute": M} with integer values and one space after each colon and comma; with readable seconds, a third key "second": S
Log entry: {"hour": 10, "minute": 4}
